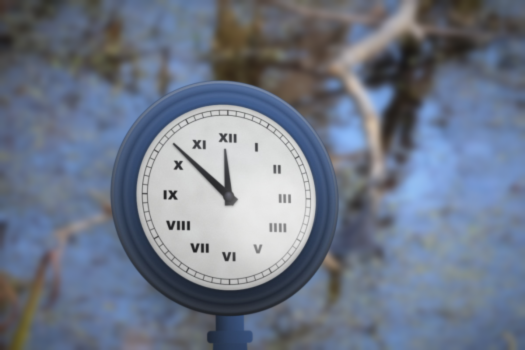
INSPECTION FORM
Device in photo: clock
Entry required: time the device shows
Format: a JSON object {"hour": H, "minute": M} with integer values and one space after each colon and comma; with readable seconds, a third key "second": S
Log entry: {"hour": 11, "minute": 52}
